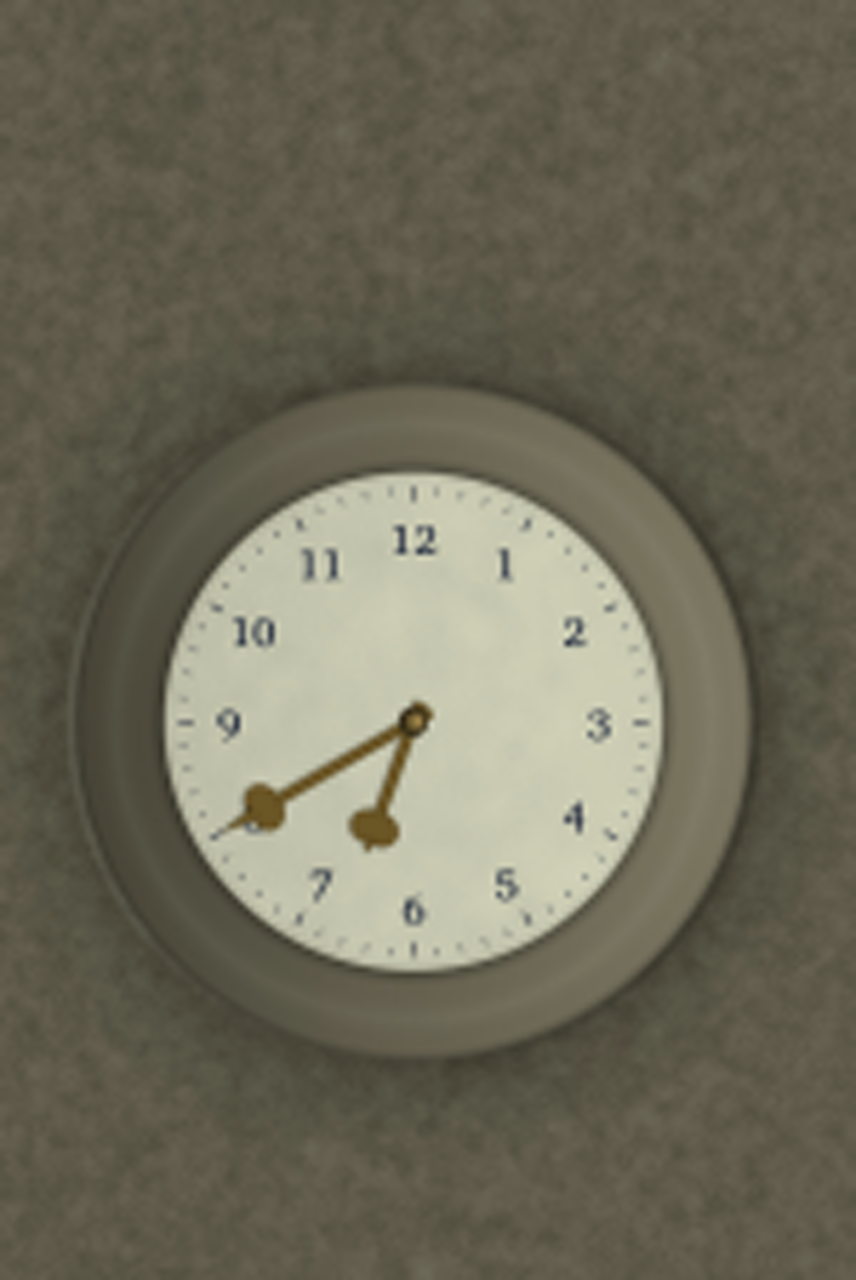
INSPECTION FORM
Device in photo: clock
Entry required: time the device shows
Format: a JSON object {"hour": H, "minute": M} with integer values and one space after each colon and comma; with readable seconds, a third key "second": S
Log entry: {"hour": 6, "minute": 40}
